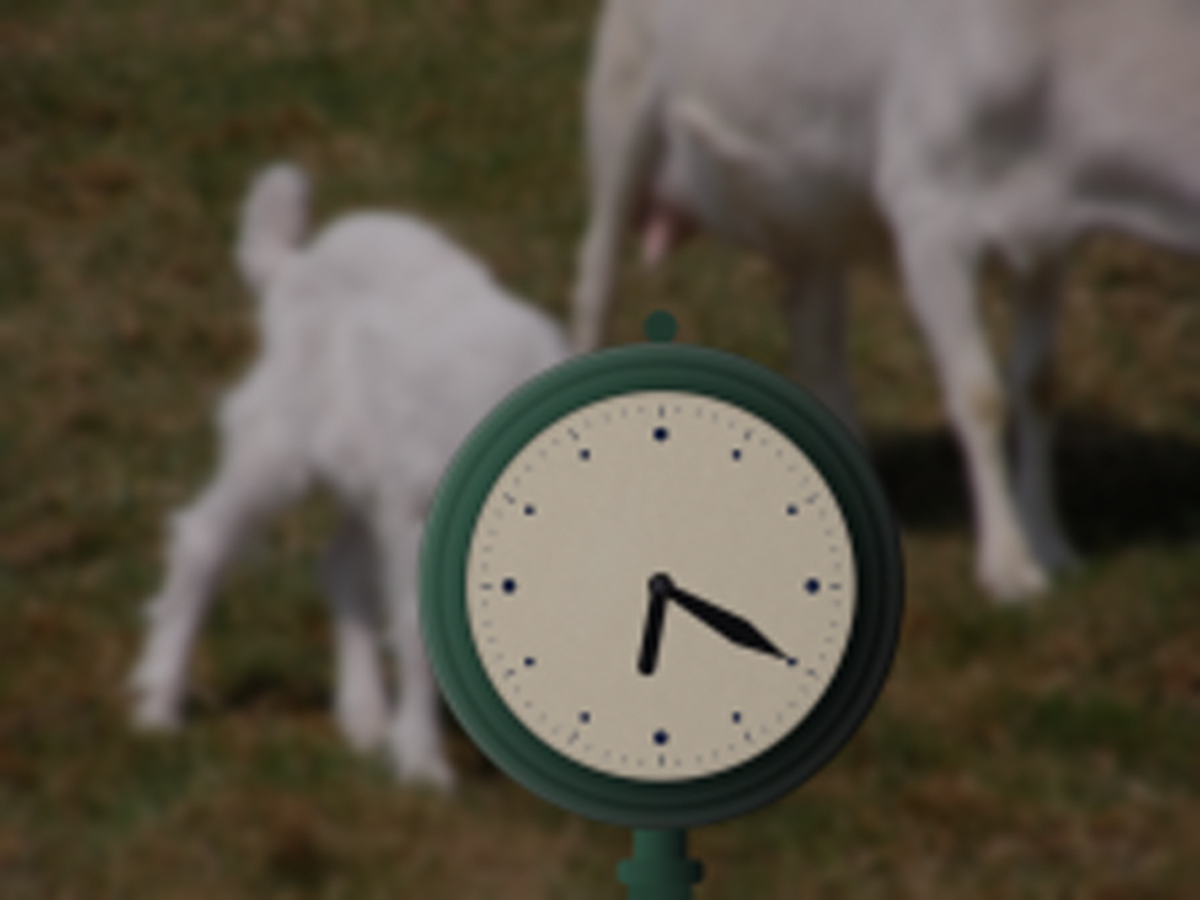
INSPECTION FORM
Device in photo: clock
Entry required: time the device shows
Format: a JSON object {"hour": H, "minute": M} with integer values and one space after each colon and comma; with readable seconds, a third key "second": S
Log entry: {"hour": 6, "minute": 20}
